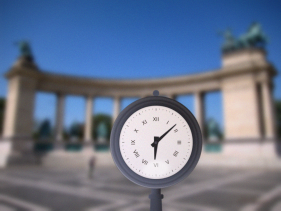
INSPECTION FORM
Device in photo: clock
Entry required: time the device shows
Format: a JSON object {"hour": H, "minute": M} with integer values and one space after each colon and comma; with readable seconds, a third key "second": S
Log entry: {"hour": 6, "minute": 8}
